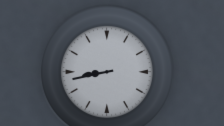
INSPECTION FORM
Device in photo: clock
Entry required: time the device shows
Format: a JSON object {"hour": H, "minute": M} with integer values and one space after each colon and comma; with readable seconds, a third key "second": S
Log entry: {"hour": 8, "minute": 43}
